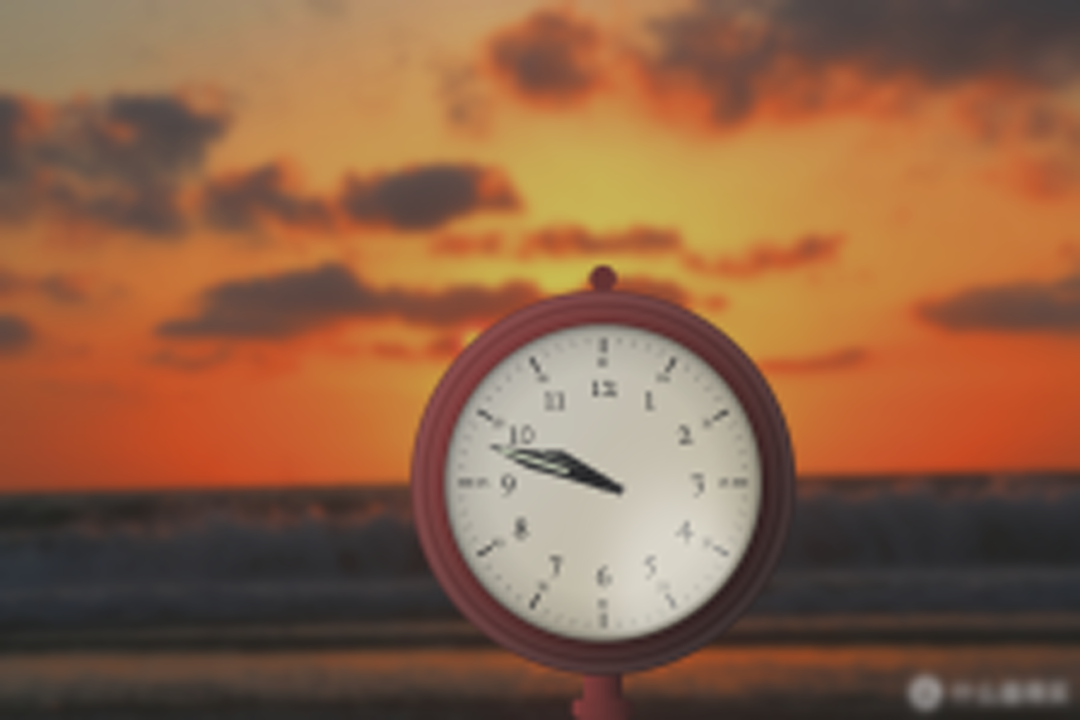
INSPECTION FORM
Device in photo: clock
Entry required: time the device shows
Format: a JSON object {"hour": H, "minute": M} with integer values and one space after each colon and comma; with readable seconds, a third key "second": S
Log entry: {"hour": 9, "minute": 48}
